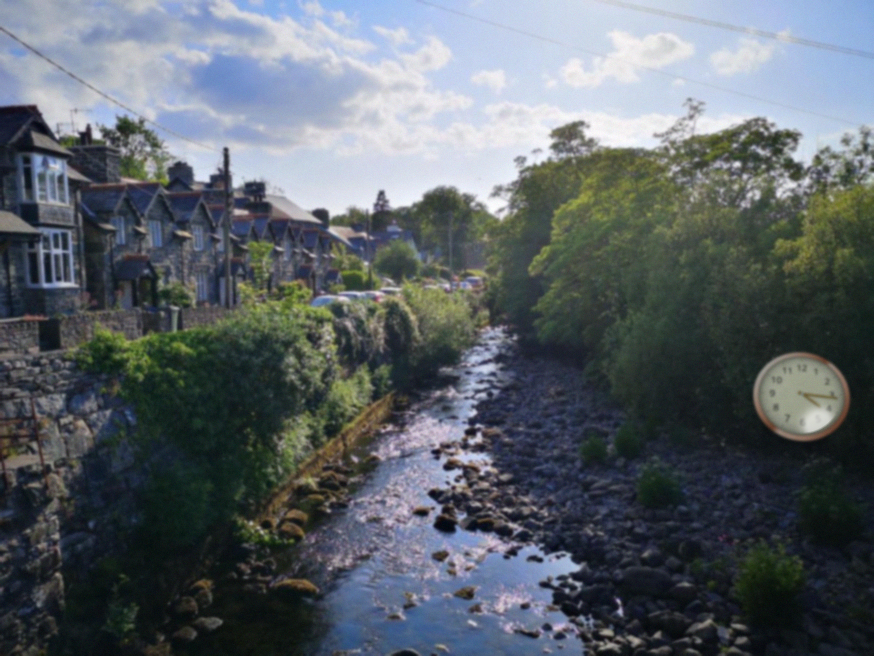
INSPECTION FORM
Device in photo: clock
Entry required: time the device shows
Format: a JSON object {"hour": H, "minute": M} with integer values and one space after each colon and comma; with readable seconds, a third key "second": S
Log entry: {"hour": 4, "minute": 16}
